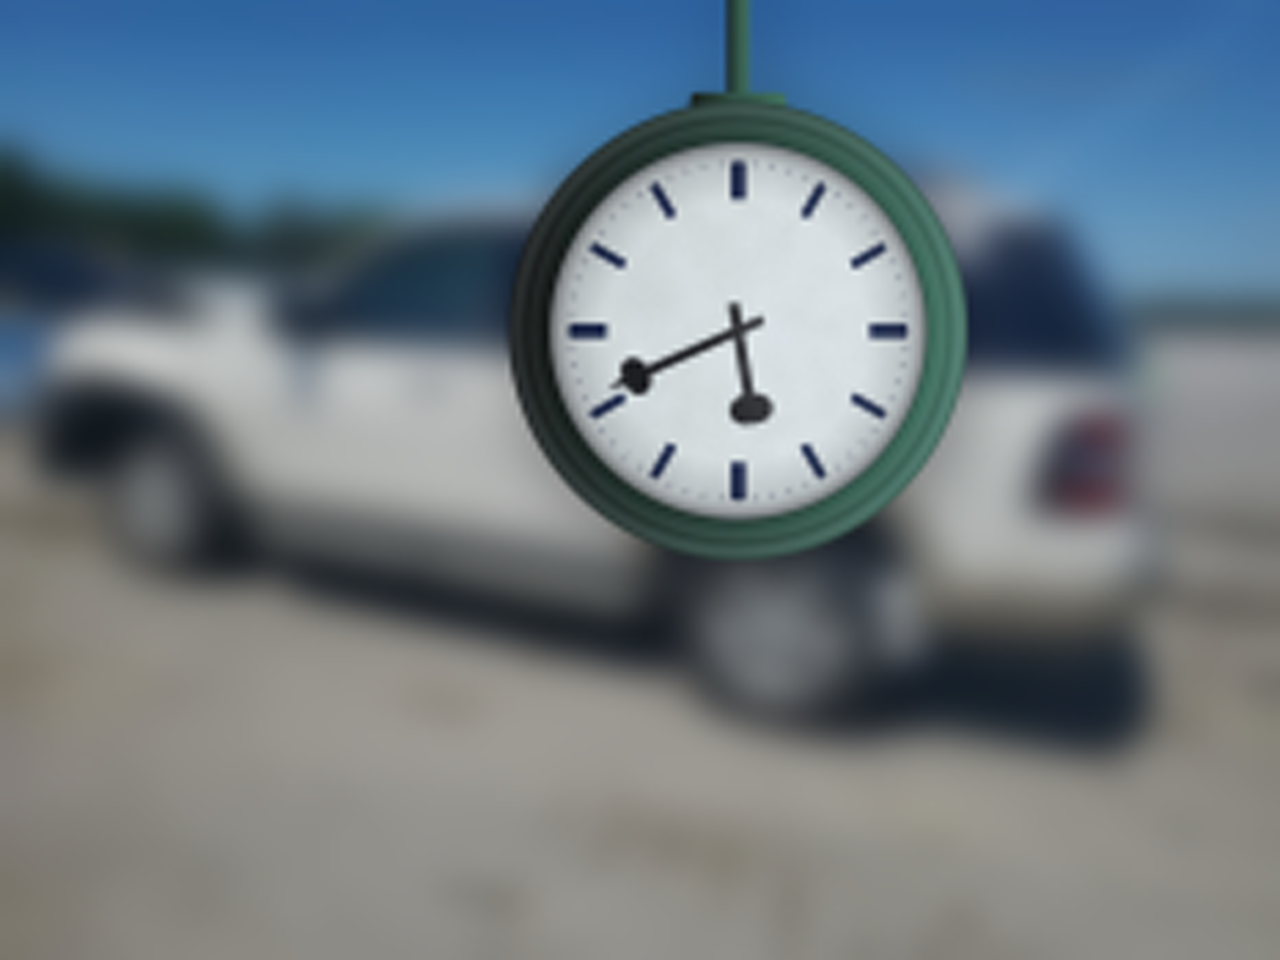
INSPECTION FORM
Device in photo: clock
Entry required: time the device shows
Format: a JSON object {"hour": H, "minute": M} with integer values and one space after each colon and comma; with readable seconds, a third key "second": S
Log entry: {"hour": 5, "minute": 41}
